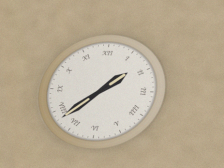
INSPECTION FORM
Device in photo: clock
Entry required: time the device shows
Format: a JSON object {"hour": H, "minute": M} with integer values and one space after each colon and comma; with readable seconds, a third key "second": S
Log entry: {"hour": 1, "minute": 38}
